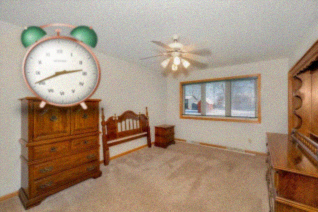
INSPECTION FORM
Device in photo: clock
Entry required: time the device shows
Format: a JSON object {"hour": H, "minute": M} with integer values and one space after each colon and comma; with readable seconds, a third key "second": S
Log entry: {"hour": 2, "minute": 41}
